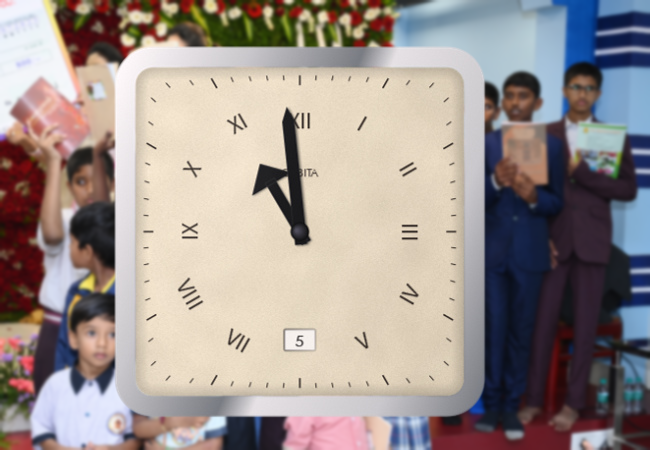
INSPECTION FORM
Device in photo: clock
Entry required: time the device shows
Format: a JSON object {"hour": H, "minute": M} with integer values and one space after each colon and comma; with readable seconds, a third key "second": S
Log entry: {"hour": 10, "minute": 59}
